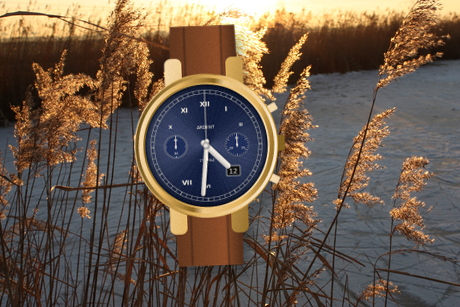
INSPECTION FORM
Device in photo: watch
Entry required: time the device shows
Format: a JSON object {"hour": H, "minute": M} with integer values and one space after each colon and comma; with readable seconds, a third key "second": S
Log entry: {"hour": 4, "minute": 31}
